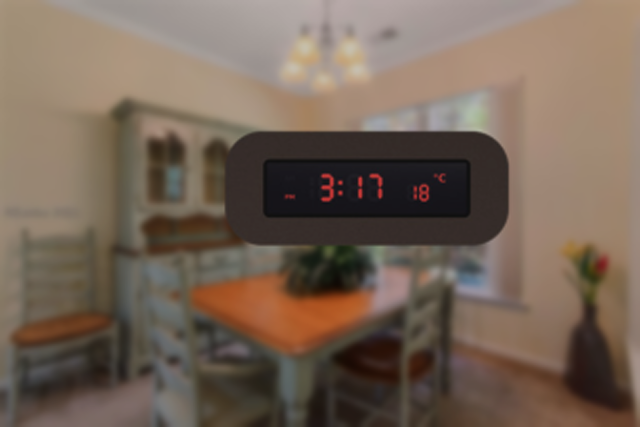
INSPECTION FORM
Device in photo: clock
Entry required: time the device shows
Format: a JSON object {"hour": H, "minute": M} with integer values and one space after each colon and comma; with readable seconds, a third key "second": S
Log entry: {"hour": 3, "minute": 17}
